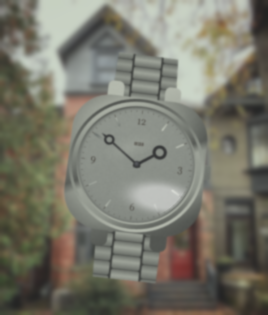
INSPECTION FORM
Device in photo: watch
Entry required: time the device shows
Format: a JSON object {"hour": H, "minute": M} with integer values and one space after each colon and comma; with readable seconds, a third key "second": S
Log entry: {"hour": 1, "minute": 51}
